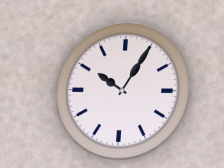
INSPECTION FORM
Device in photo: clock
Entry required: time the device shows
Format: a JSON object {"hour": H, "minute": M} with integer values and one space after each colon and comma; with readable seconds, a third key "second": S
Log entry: {"hour": 10, "minute": 5}
